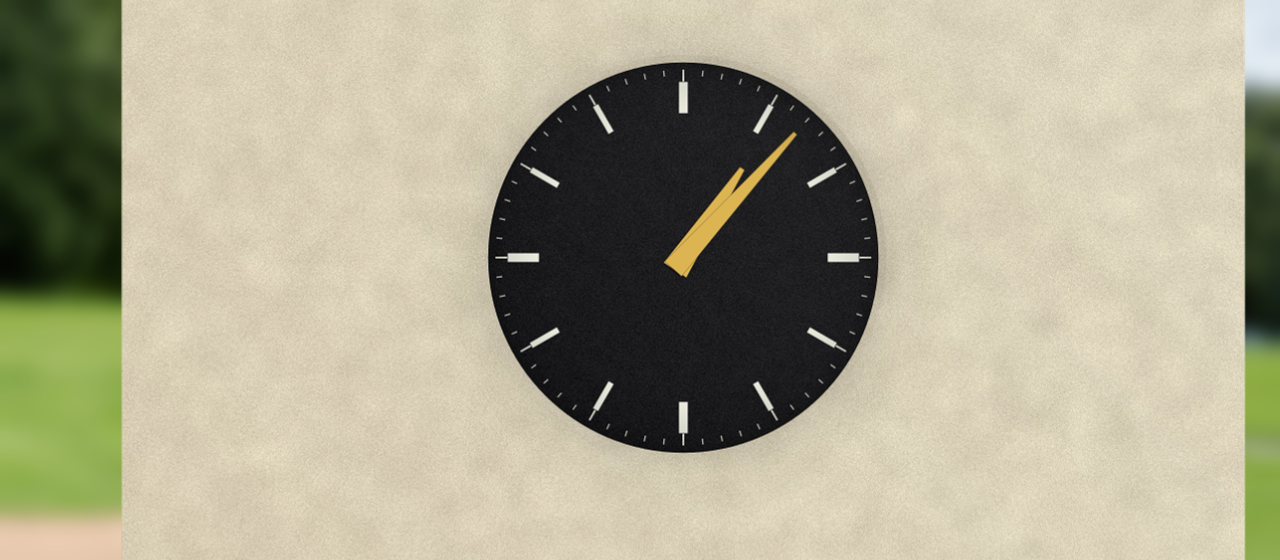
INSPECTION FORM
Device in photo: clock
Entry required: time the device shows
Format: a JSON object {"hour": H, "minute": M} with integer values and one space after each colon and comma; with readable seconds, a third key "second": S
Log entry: {"hour": 1, "minute": 7}
